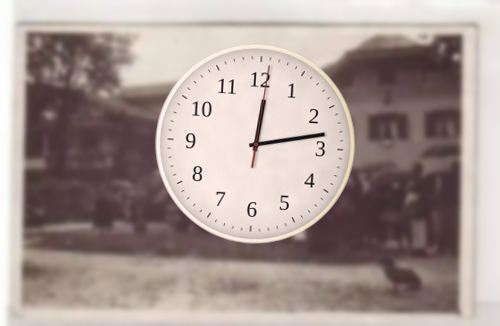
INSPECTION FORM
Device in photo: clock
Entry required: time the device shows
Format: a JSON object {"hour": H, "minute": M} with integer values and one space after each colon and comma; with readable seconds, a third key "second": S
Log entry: {"hour": 12, "minute": 13, "second": 1}
